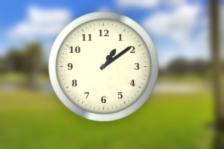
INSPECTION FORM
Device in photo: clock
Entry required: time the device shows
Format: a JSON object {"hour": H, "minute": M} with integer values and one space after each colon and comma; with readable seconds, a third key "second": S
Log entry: {"hour": 1, "minute": 9}
